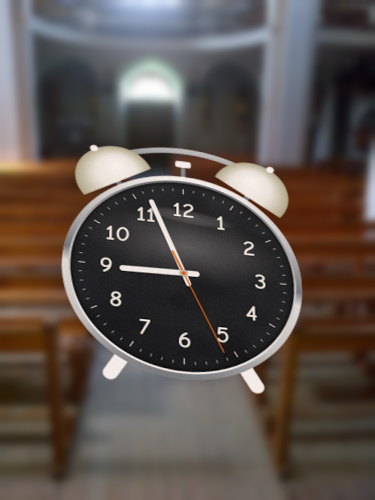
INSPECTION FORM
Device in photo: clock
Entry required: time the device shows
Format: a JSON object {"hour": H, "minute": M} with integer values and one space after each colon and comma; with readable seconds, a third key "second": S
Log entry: {"hour": 8, "minute": 56, "second": 26}
